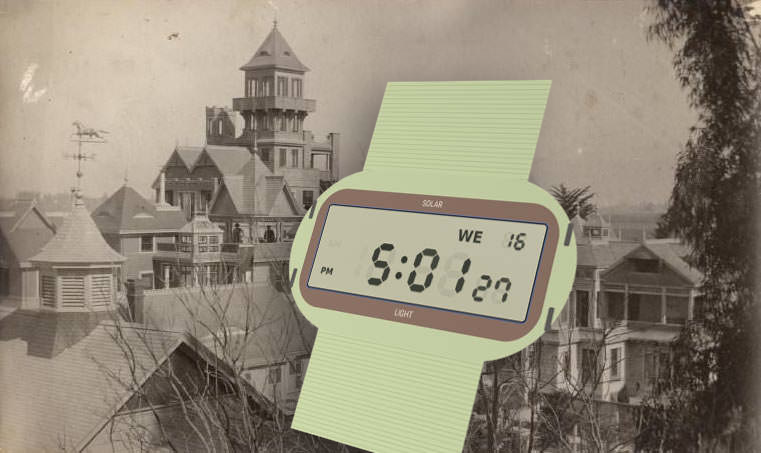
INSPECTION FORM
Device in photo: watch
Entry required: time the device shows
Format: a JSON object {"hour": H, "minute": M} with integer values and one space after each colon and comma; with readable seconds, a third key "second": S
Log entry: {"hour": 5, "minute": 1, "second": 27}
